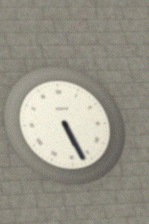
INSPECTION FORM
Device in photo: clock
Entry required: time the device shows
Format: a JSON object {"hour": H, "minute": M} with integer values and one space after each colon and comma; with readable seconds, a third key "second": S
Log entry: {"hour": 5, "minute": 27}
